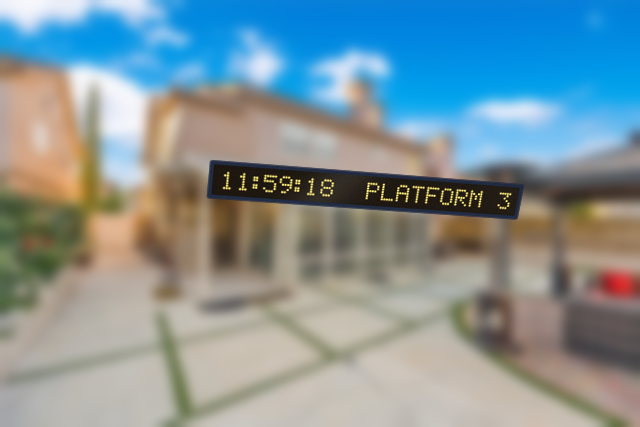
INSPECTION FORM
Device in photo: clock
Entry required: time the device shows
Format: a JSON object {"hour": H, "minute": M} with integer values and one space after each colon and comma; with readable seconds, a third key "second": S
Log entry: {"hour": 11, "minute": 59, "second": 18}
